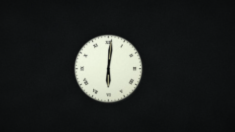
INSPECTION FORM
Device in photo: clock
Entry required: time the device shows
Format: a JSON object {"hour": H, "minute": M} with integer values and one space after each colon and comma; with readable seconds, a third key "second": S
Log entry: {"hour": 6, "minute": 1}
